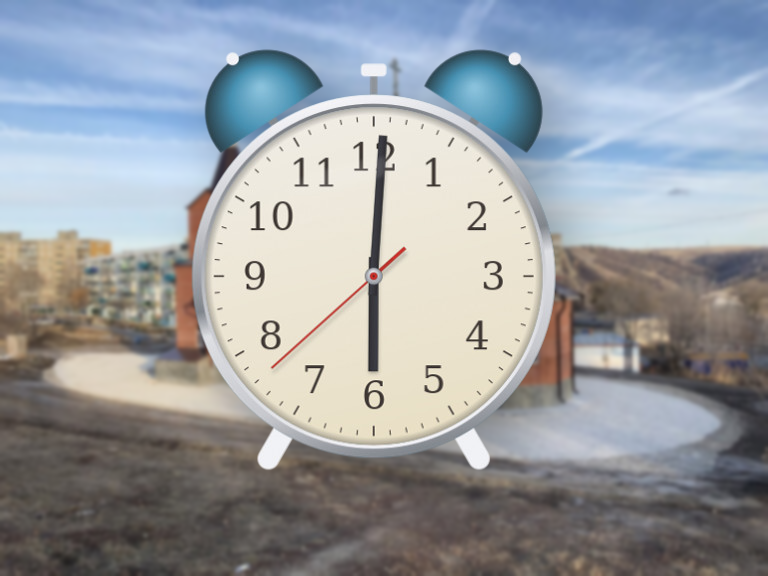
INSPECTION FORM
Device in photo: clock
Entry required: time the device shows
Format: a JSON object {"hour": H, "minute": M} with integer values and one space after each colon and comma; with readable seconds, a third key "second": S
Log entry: {"hour": 6, "minute": 0, "second": 38}
